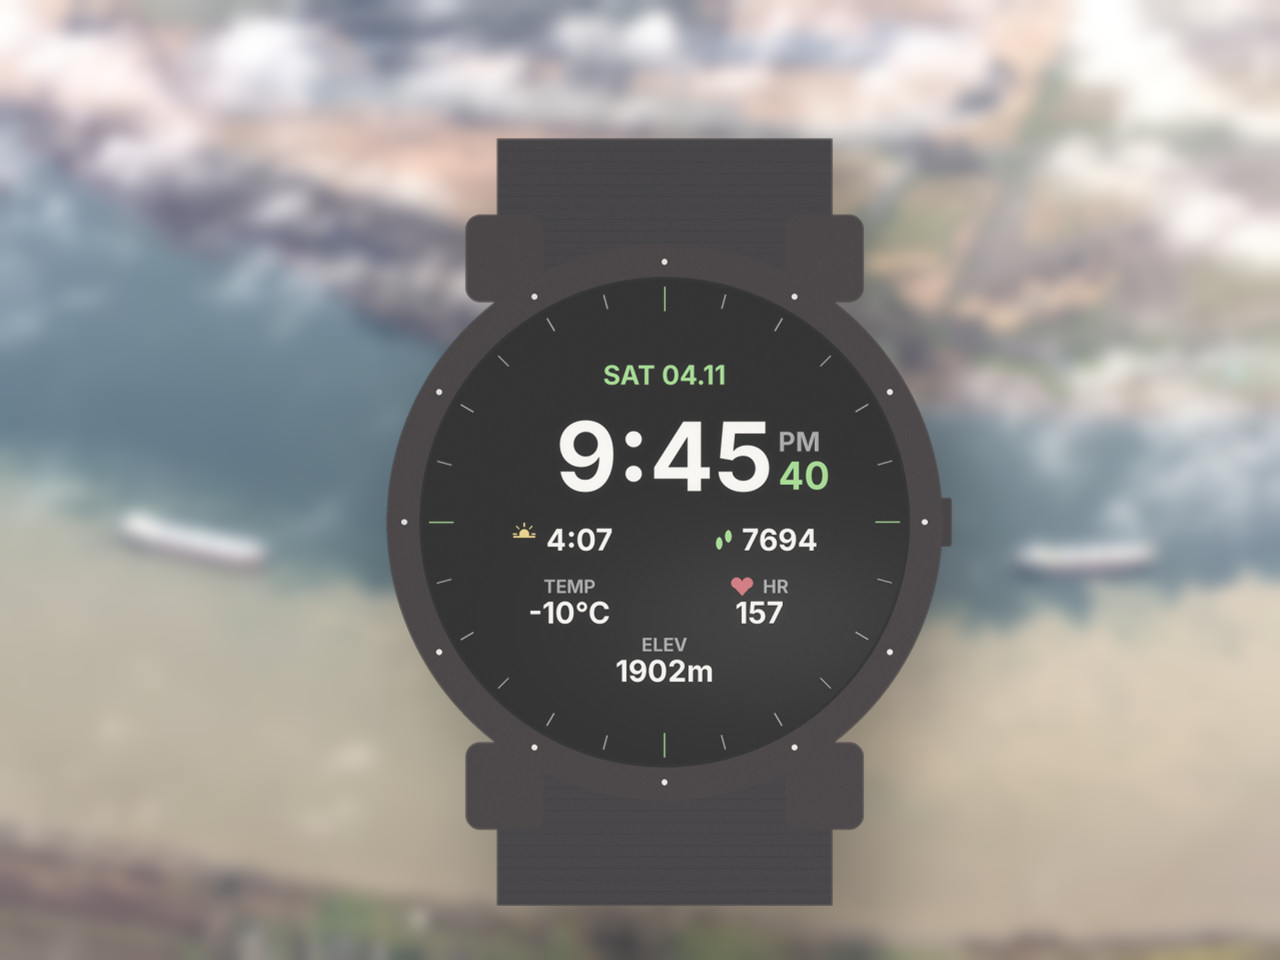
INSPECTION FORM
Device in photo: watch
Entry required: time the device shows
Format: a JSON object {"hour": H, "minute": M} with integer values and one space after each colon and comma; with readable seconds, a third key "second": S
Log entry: {"hour": 9, "minute": 45, "second": 40}
